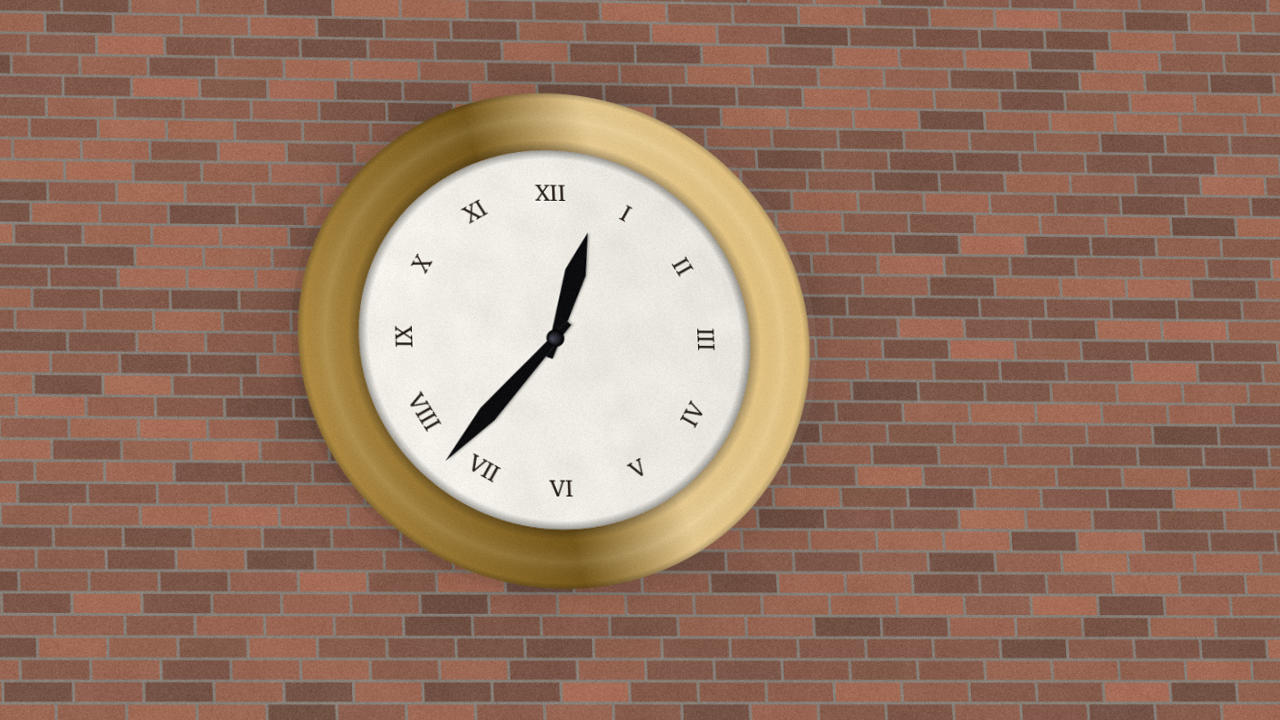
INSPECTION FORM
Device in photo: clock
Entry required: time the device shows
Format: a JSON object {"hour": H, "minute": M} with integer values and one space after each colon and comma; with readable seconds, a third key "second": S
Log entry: {"hour": 12, "minute": 37}
